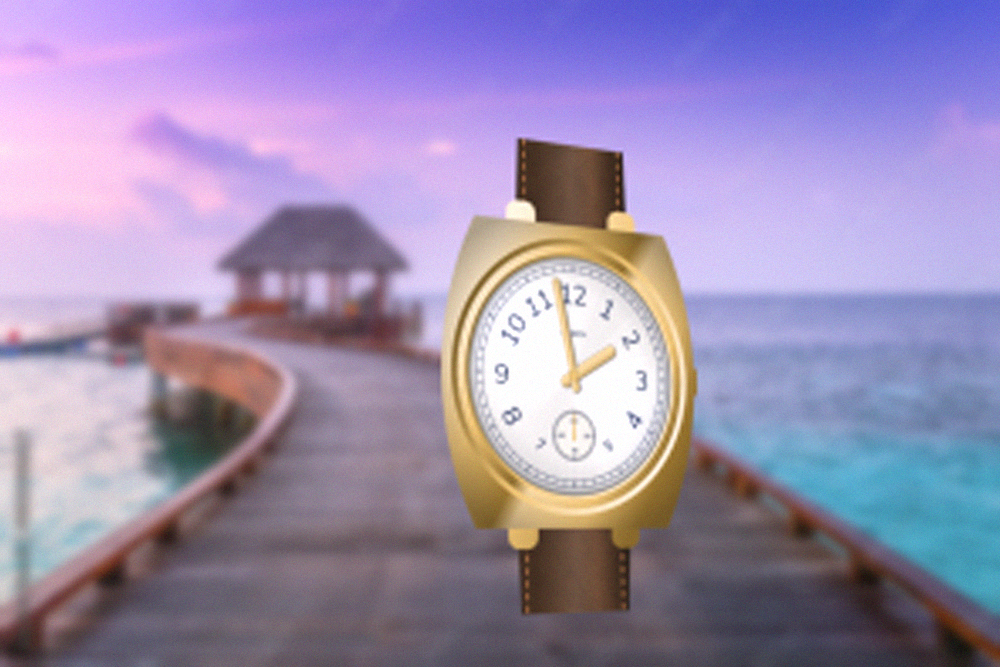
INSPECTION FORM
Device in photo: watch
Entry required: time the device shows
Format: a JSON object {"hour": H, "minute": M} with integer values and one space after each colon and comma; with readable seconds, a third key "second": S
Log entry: {"hour": 1, "minute": 58}
